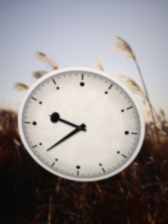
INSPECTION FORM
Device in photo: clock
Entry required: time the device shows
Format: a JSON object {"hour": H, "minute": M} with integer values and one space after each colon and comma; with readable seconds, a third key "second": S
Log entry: {"hour": 9, "minute": 38}
